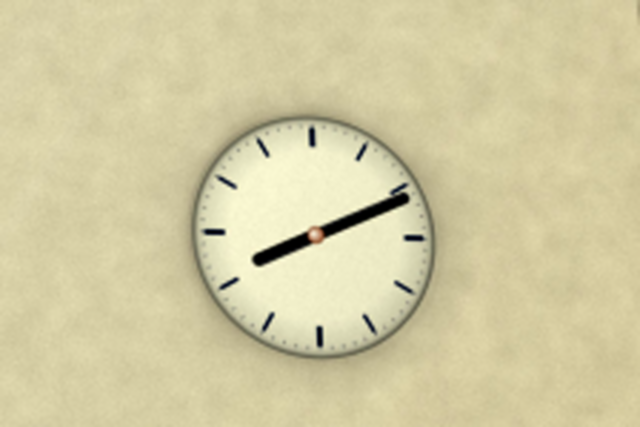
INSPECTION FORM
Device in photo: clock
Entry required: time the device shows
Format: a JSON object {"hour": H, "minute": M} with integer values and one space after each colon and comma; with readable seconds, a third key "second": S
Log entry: {"hour": 8, "minute": 11}
